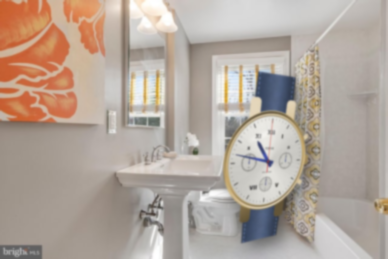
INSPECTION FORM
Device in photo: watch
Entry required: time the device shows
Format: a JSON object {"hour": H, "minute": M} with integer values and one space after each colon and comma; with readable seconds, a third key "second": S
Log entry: {"hour": 10, "minute": 47}
